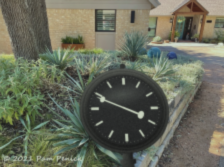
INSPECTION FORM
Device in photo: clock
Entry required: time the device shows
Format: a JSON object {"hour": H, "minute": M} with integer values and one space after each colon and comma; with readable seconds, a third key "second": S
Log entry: {"hour": 3, "minute": 49}
